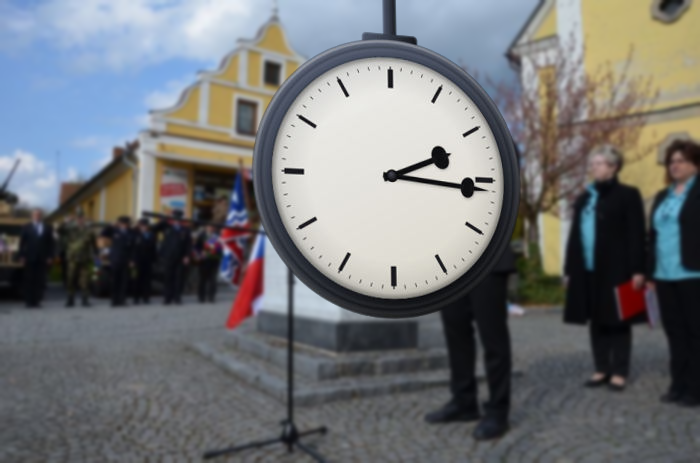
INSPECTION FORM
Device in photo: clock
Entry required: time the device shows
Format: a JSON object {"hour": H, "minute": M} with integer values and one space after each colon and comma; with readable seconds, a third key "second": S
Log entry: {"hour": 2, "minute": 16}
